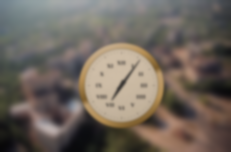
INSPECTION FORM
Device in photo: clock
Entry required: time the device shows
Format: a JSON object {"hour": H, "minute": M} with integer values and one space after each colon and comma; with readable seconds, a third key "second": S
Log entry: {"hour": 7, "minute": 6}
